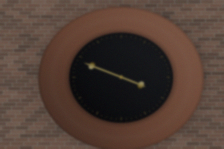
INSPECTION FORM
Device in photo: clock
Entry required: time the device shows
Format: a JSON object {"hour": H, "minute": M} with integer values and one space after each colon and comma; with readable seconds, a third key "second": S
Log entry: {"hour": 3, "minute": 49}
